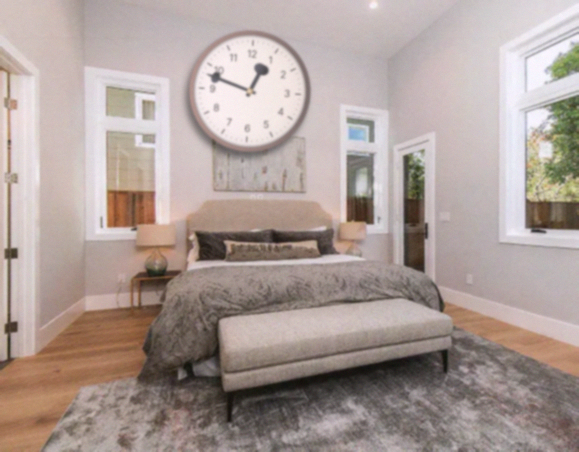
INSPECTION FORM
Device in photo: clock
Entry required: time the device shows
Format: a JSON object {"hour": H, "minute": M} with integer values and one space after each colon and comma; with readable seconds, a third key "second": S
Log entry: {"hour": 12, "minute": 48}
